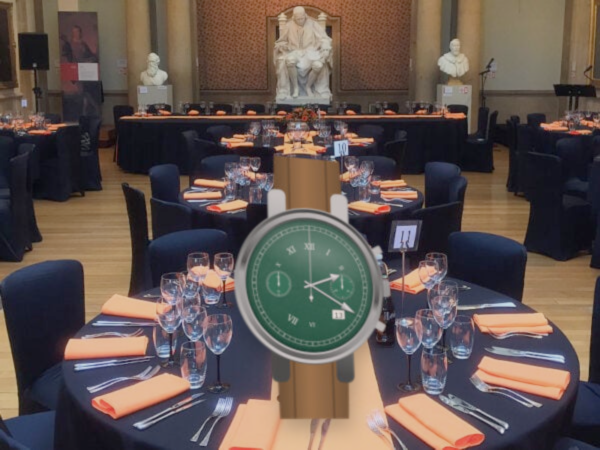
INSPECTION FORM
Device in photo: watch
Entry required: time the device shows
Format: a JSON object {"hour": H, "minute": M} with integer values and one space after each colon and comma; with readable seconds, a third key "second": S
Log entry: {"hour": 2, "minute": 20}
